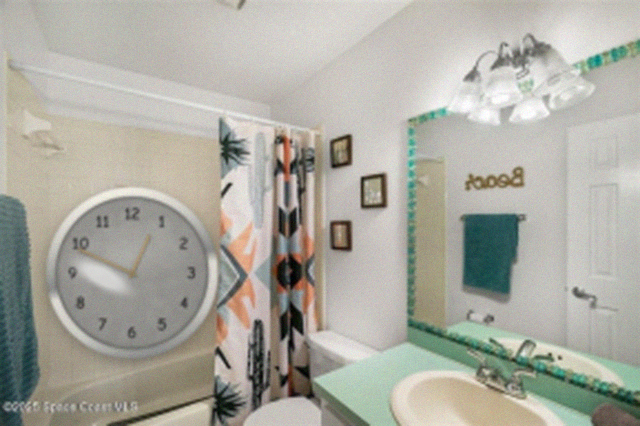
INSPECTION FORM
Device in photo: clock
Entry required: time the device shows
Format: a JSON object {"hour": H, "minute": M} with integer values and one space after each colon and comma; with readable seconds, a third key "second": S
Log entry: {"hour": 12, "minute": 49}
